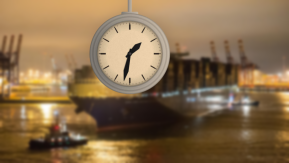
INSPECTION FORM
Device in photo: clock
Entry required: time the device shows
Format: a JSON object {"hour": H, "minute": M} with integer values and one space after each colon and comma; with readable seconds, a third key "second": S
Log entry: {"hour": 1, "minute": 32}
